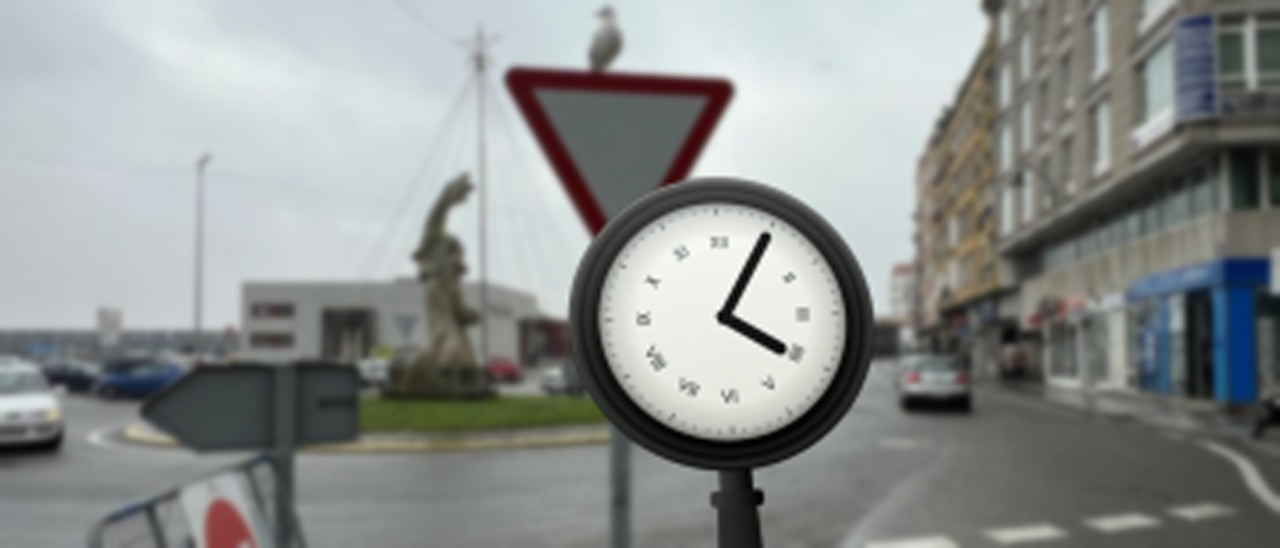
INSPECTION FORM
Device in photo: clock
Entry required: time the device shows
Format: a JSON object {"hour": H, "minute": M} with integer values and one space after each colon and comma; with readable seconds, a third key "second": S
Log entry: {"hour": 4, "minute": 5}
